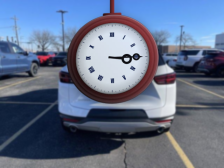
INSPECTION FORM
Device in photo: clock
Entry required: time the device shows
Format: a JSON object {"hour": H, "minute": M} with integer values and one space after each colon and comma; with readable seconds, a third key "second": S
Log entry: {"hour": 3, "minute": 15}
